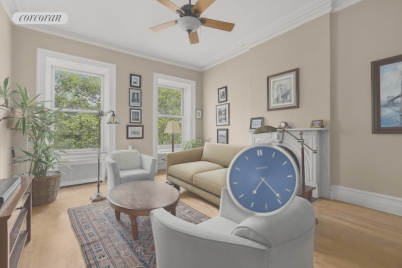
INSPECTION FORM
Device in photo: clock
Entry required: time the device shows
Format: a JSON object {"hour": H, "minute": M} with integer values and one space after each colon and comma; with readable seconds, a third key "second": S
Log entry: {"hour": 7, "minute": 24}
